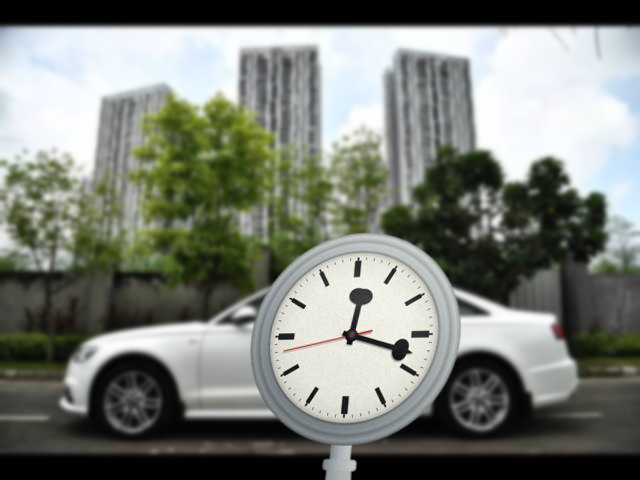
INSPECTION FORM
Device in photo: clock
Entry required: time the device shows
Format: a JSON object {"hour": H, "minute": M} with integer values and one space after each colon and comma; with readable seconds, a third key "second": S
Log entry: {"hour": 12, "minute": 17, "second": 43}
